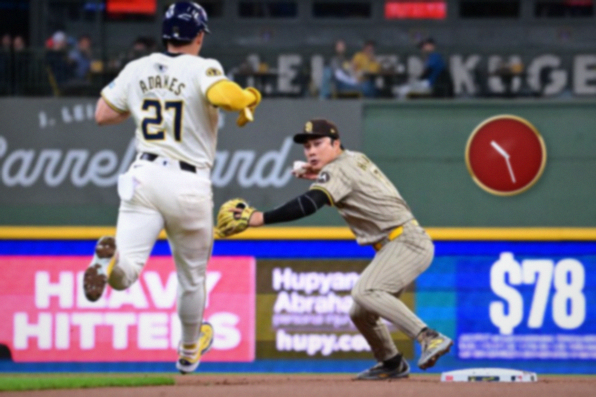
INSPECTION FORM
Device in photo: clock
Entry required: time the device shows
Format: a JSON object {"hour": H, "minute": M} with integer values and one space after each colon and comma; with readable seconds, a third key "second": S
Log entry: {"hour": 10, "minute": 27}
